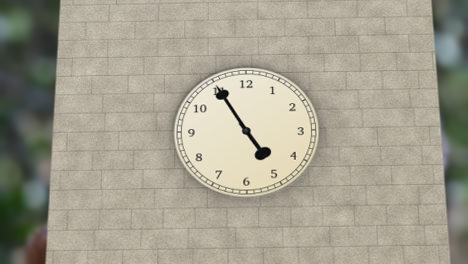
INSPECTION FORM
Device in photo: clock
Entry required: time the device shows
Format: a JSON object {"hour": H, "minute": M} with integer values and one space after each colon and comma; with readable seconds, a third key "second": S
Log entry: {"hour": 4, "minute": 55}
